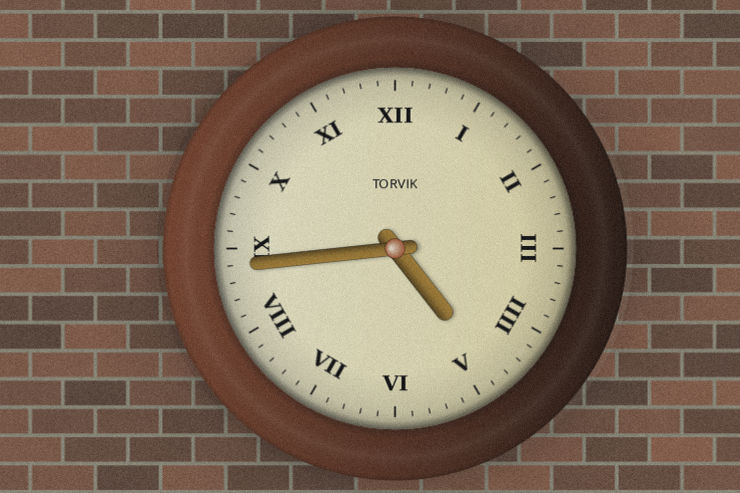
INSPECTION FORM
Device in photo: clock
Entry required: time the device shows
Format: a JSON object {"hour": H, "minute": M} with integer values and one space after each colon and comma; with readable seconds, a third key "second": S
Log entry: {"hour": 4, "minute": 44}
